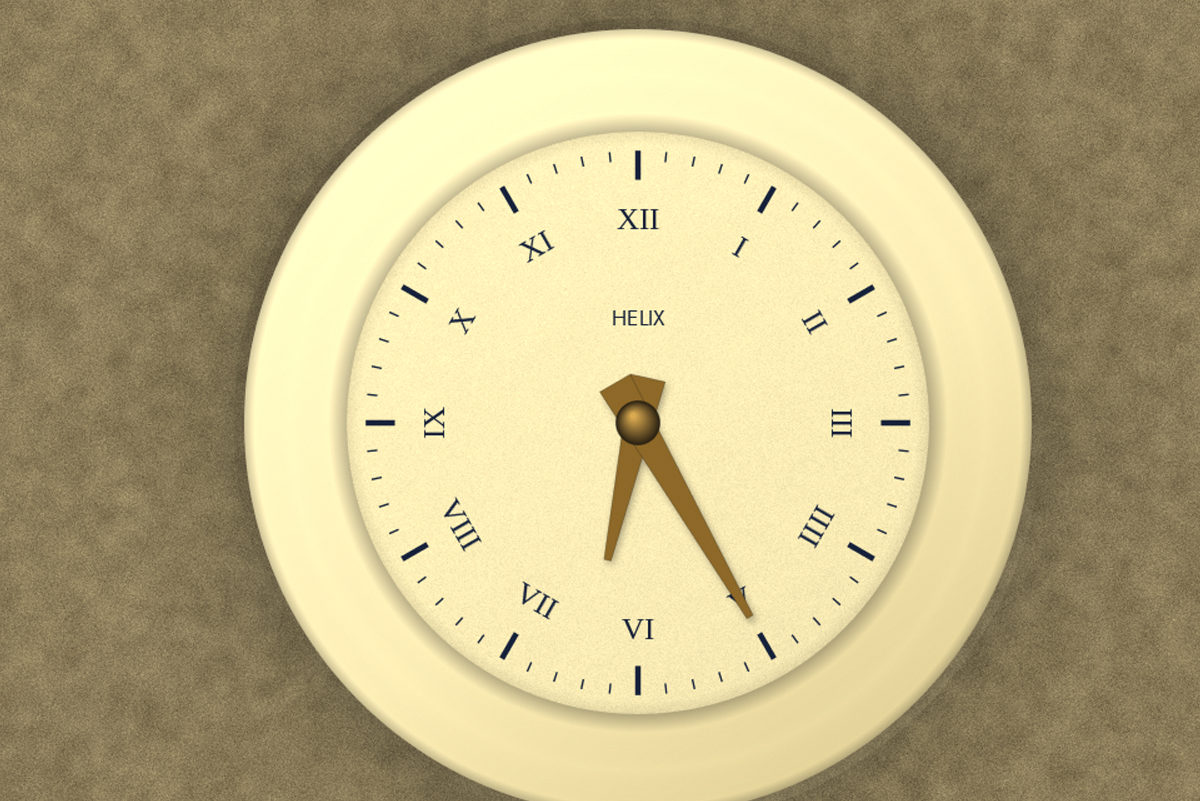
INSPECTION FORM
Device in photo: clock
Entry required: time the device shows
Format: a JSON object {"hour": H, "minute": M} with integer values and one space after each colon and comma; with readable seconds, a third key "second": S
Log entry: {"hour": 6, "minute": 25}
